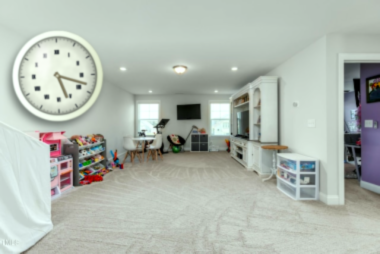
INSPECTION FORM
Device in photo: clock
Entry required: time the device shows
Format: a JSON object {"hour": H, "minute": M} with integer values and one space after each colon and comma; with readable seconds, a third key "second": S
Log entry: {"hour": 5, "minute": 18}
